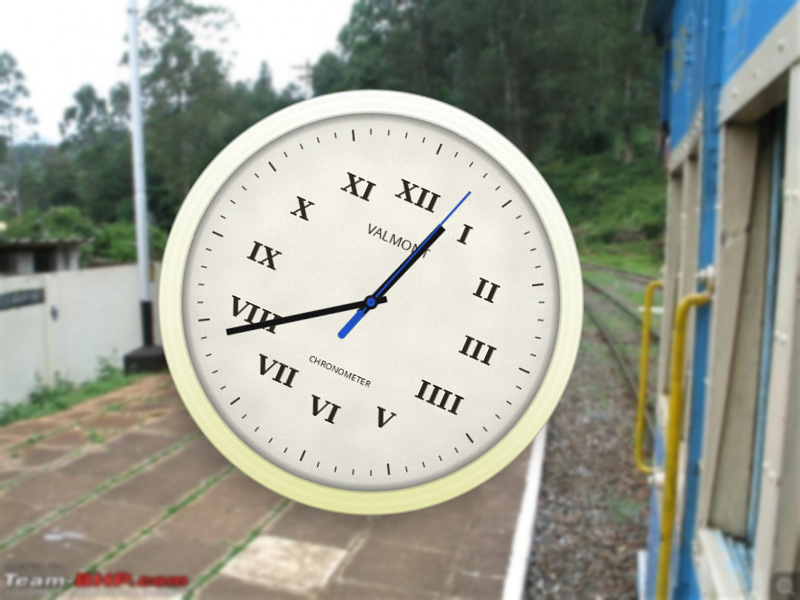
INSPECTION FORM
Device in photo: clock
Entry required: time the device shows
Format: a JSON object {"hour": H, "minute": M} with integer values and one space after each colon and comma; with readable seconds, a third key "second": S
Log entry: {"hour": 12, "minute": 39, "second": 3}
